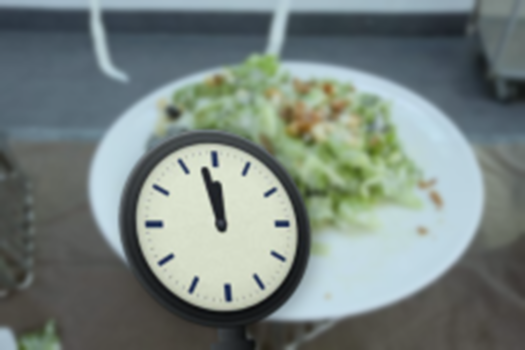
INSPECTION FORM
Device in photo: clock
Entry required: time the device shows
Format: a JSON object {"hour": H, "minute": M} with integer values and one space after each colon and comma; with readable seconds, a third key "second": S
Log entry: {"hour": 11, "minute": 58}
